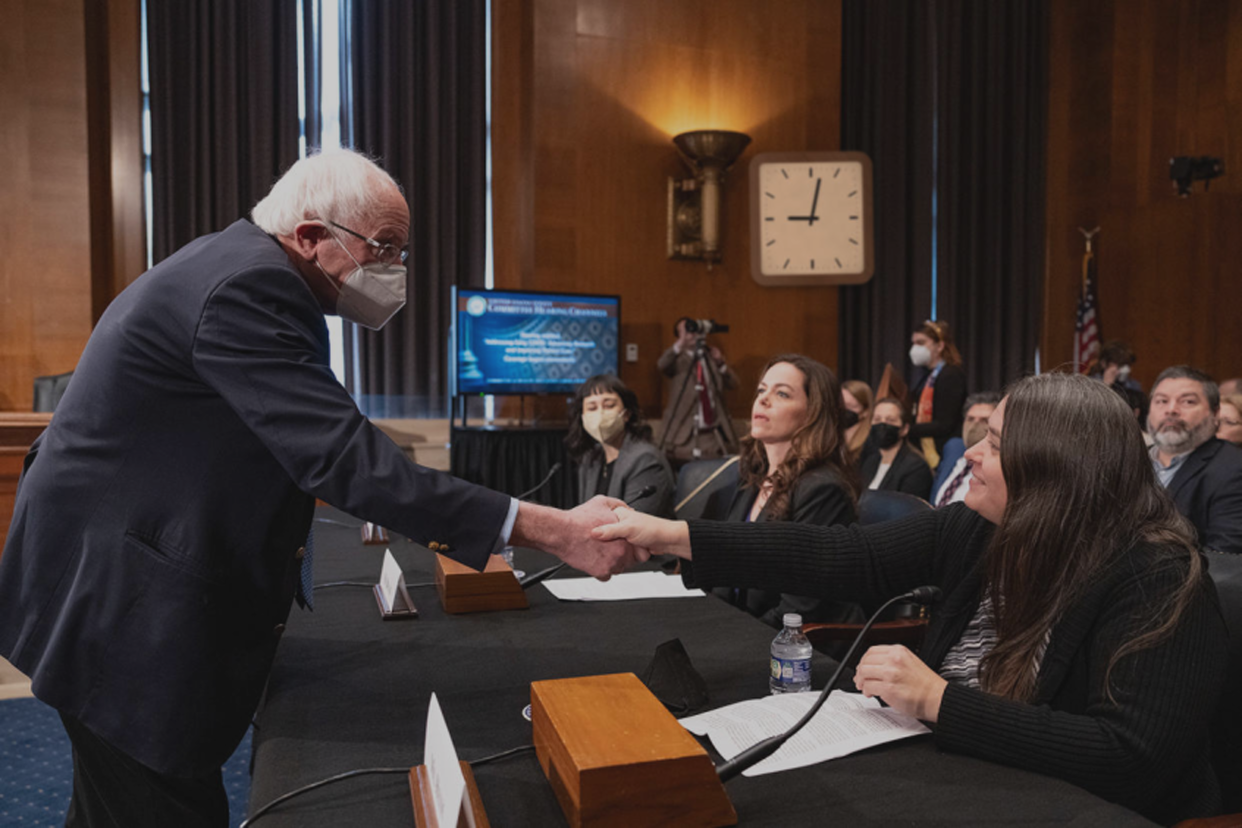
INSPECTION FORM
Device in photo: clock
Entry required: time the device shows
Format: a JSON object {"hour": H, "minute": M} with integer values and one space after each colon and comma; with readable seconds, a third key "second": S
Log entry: {"hour": 9, "minute": 2}
